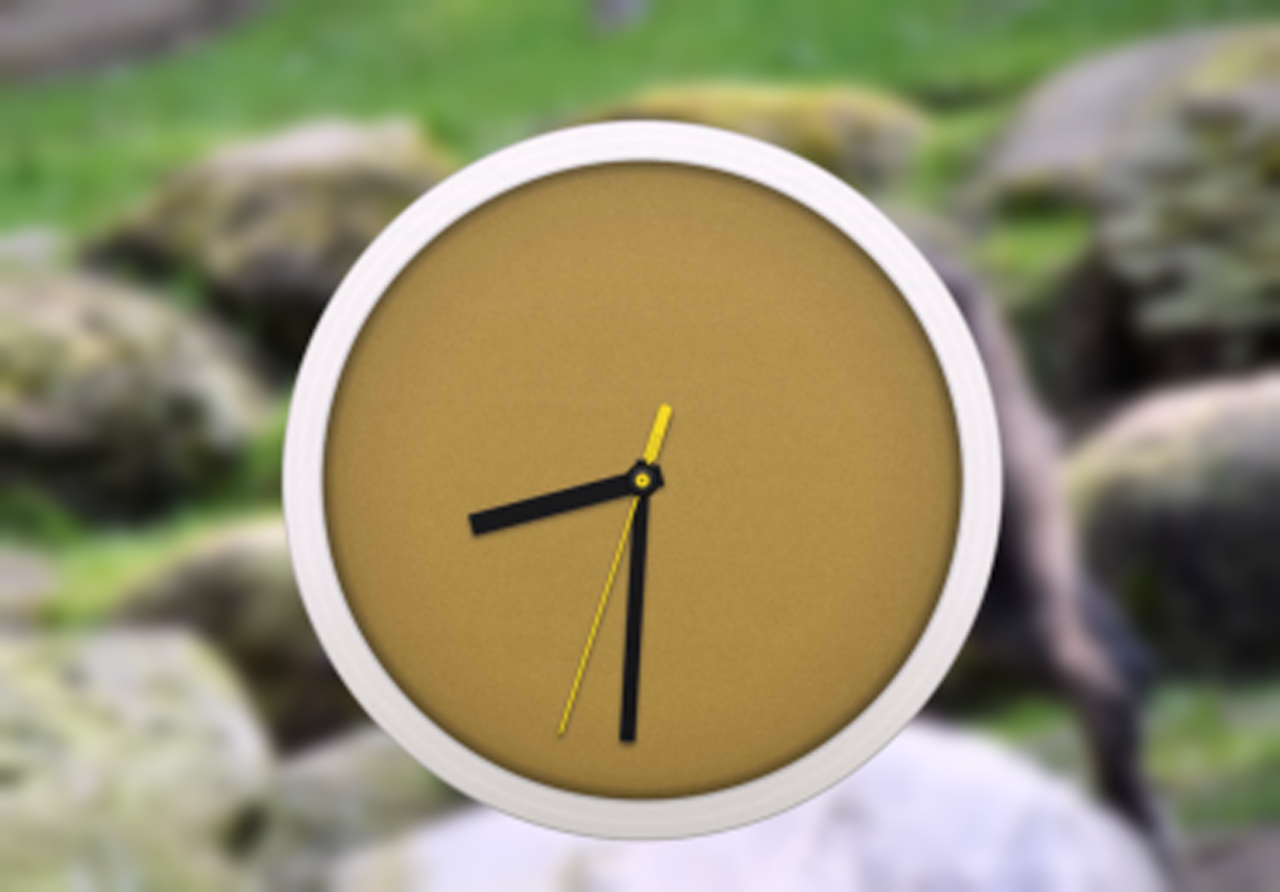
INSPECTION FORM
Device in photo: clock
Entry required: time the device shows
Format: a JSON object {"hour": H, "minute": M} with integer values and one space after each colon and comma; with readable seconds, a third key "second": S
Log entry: {"hour": 8, "minute": 30, "second": 33}
